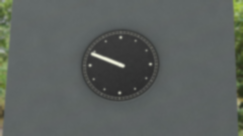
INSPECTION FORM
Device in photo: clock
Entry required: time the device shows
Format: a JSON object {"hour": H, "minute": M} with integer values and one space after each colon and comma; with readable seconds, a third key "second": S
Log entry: {"hour": 9, "minute": 49}
